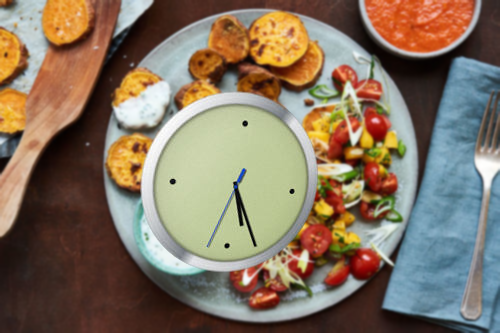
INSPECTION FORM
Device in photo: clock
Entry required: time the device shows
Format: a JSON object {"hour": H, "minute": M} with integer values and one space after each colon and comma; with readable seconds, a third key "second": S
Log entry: {"hour": 5, "minute": 25, "second": 33}
